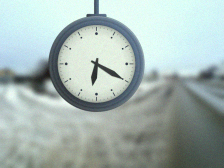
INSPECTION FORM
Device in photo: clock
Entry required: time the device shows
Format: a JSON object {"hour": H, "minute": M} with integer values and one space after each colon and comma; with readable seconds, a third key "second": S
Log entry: {"hour": 6, "minute": 20}
